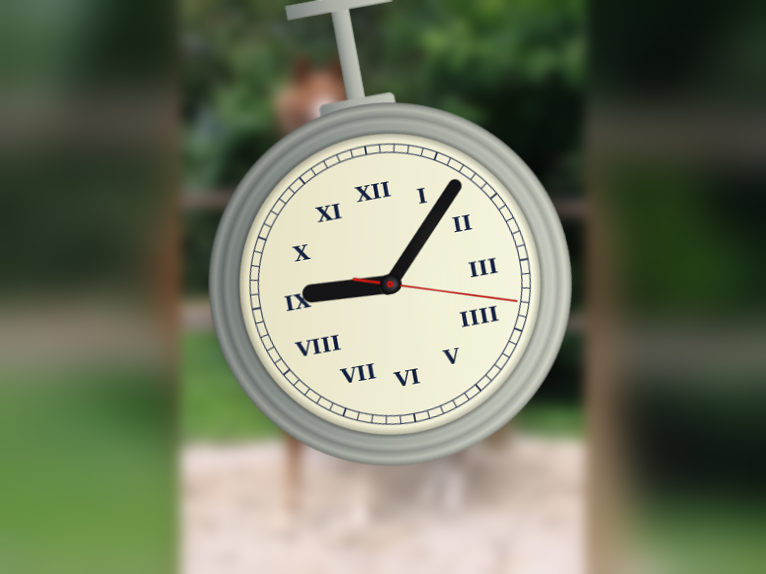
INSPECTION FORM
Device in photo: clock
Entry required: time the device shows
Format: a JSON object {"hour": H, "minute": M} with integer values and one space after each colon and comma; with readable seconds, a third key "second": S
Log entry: {"hour": 9, "minute": 7, "second": 18}
